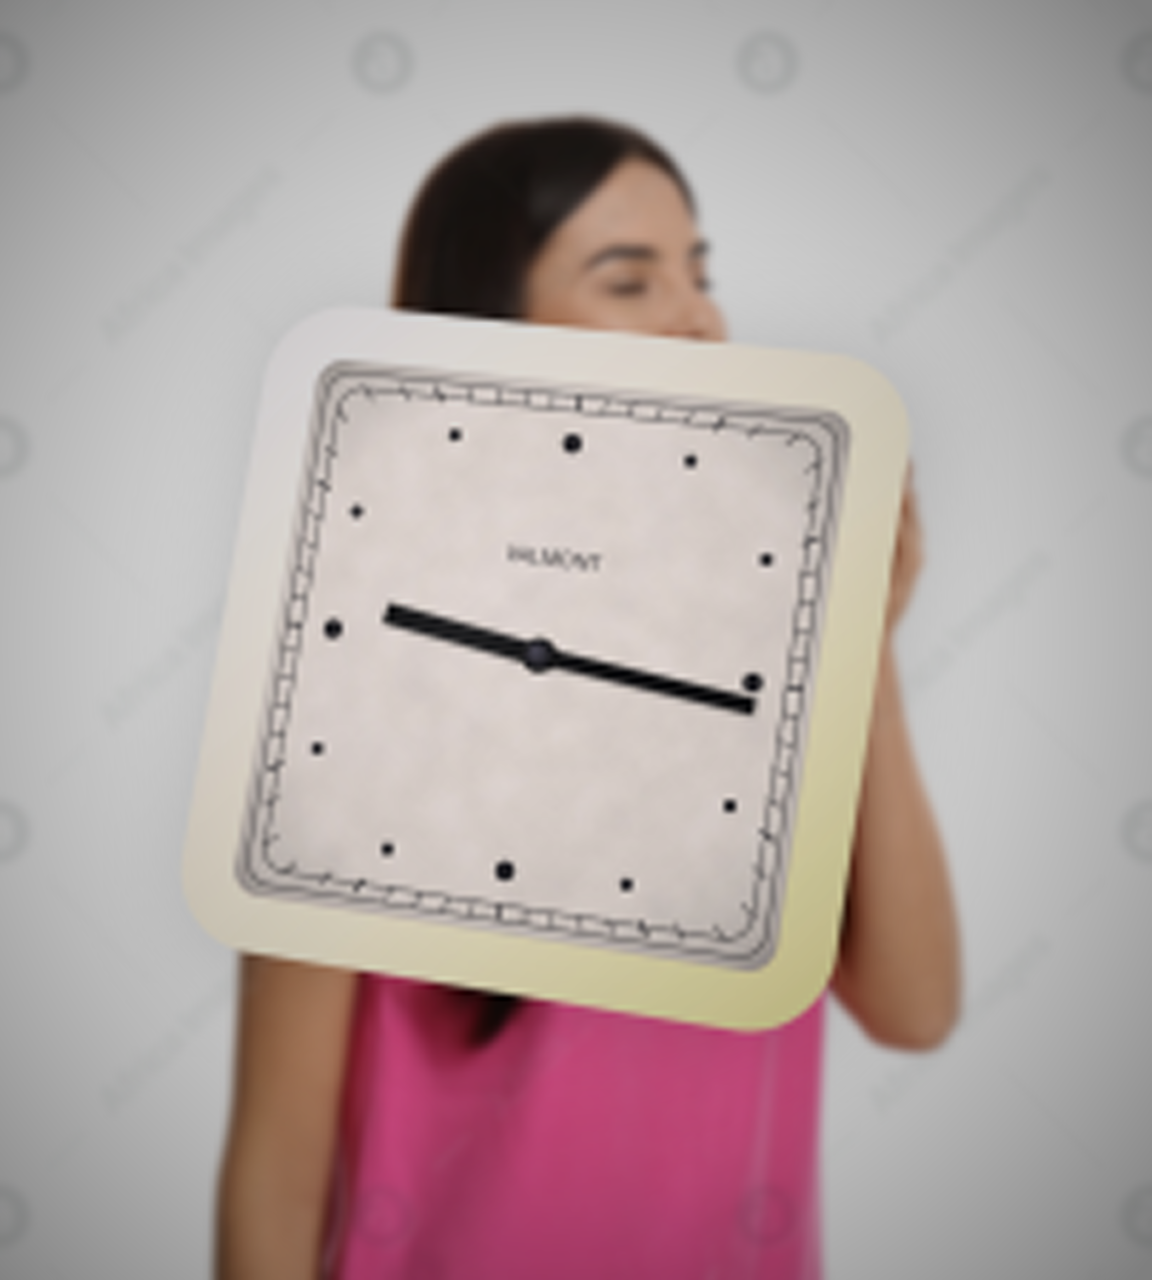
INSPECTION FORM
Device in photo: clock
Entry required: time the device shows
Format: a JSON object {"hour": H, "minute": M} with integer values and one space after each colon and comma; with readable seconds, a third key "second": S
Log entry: {"hour": 9, "minute": 16}
